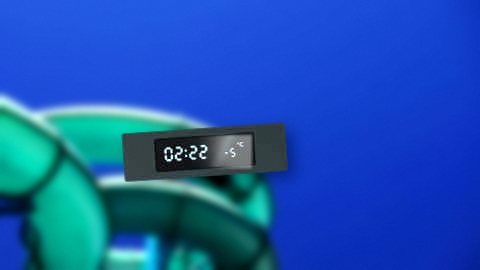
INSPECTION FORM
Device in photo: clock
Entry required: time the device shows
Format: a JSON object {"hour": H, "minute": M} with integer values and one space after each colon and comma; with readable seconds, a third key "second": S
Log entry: {"hour": 2, "minute": 22}
